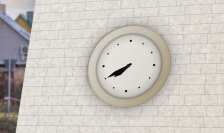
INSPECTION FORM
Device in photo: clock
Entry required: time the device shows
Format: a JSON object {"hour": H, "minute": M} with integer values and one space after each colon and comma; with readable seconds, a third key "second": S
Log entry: {"hour": 7, "minute": 40}
